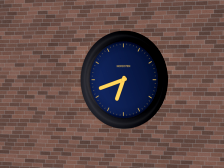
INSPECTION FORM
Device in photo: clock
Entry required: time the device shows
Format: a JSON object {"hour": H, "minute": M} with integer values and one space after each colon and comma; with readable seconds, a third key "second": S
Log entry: {"hour": 6, "minute": 42}
